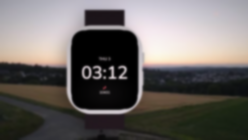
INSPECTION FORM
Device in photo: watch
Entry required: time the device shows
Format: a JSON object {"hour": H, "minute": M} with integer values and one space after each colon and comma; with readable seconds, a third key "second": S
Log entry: {"hour": 3, "minute": 12}
